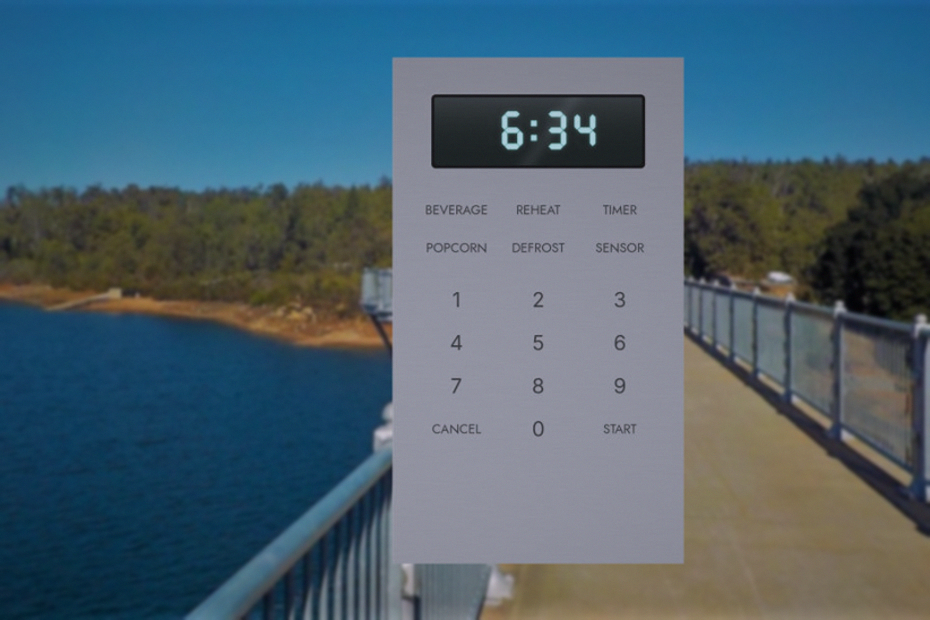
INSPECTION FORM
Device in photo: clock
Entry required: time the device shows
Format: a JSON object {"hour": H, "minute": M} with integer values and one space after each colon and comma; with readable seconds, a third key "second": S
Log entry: {"hour": 6, "minute": 34}
